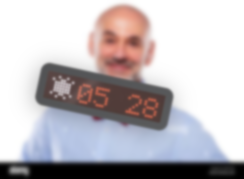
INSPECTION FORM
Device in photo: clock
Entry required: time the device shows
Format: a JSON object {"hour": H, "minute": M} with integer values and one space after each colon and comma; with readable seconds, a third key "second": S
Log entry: {"hour": 5, "minute": 28}
